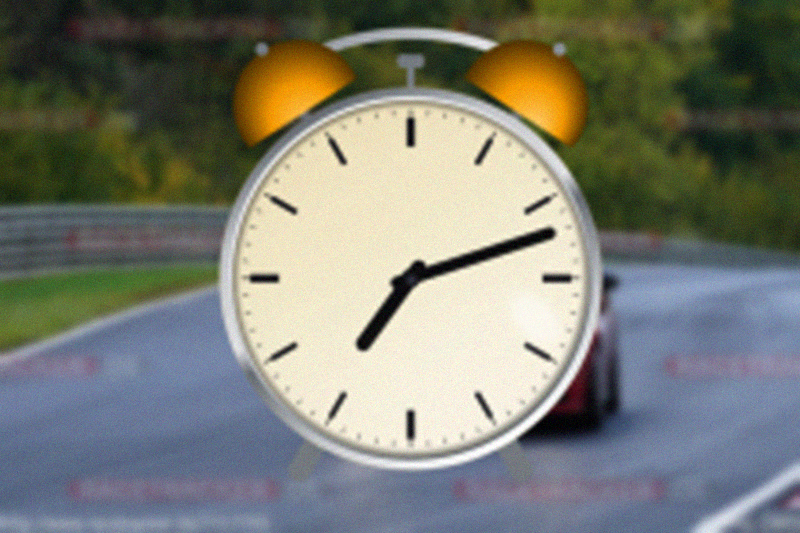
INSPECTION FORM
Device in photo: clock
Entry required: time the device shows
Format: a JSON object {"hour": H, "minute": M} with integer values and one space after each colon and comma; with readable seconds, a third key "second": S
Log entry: {"hour": 7, "minute": 12}
